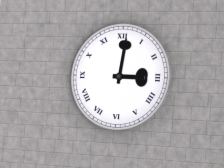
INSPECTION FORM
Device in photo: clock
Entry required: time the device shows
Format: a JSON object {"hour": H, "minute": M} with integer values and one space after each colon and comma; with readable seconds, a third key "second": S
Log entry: {"hour": 3, "minute": 1}
